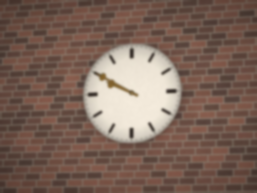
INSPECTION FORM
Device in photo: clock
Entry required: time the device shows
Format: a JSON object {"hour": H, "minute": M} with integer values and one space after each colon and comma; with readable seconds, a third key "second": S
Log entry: {"hour": 9, "minute": 50}
